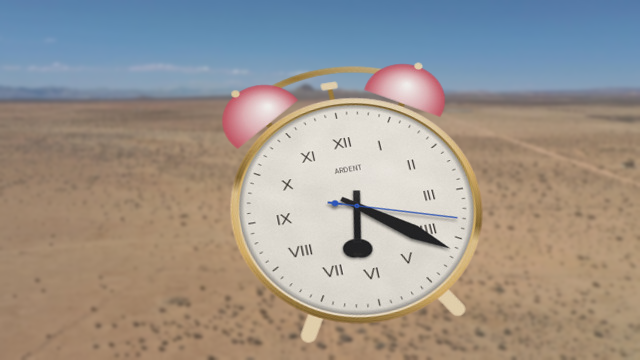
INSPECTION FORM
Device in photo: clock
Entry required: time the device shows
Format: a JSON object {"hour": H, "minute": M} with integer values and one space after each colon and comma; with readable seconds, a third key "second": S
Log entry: {"hour": 6, "minute": 21, "second": 18}
